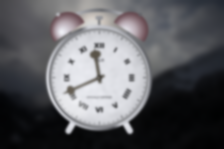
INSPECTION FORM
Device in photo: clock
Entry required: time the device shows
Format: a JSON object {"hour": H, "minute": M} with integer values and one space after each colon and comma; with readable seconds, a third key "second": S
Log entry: {"hour": 11, "minute": 41}
